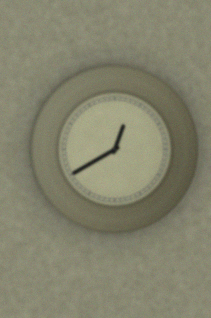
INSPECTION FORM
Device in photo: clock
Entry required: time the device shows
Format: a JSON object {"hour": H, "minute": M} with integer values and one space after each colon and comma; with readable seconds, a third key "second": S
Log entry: {"hour": 12, "minute": 40}
